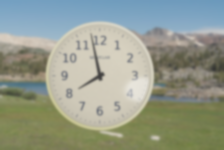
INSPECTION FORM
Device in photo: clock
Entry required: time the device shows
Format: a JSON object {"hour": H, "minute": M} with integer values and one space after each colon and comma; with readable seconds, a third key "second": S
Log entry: {"hour": 7, "minute": 58}
